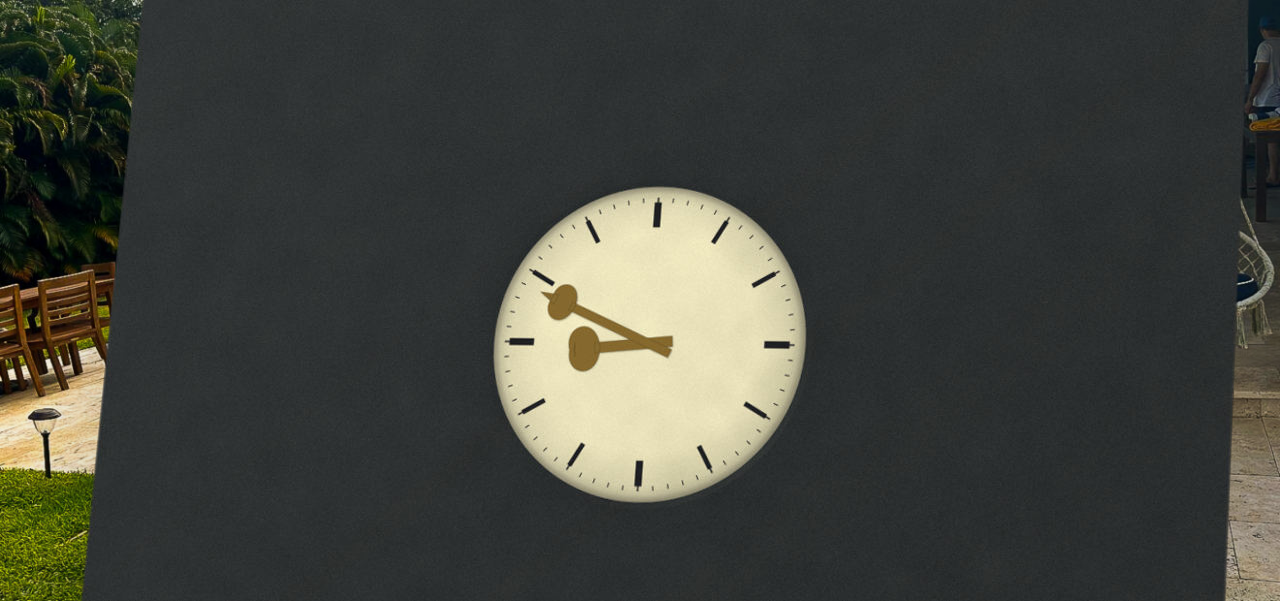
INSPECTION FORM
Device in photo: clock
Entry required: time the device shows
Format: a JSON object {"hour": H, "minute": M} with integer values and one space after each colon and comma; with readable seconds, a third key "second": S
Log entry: {"hour": 8, "minute": 49}
